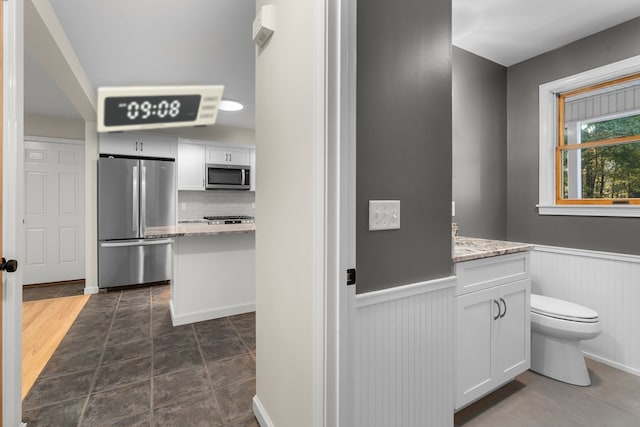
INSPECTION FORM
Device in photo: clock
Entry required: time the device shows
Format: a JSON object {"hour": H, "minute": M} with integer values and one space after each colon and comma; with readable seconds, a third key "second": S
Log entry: {"hour": 9, "minute": 8}
